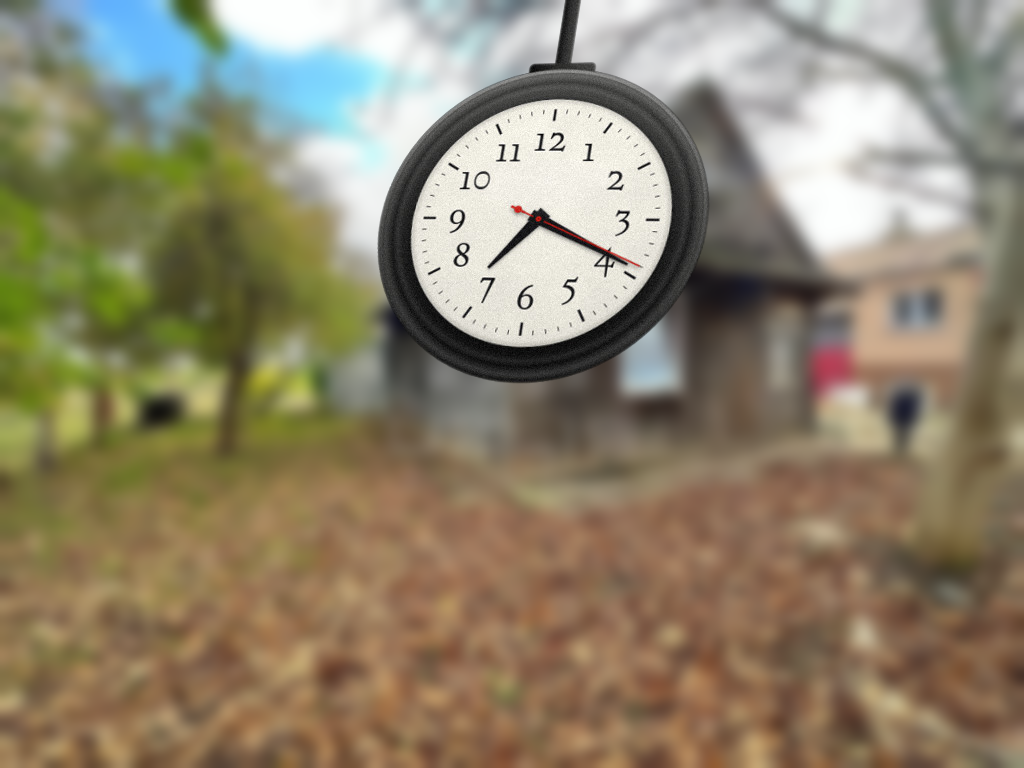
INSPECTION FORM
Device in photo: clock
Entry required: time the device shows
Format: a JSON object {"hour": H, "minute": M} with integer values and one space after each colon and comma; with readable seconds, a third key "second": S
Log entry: {"hour": 7, "minute": 19, "second": 19}
